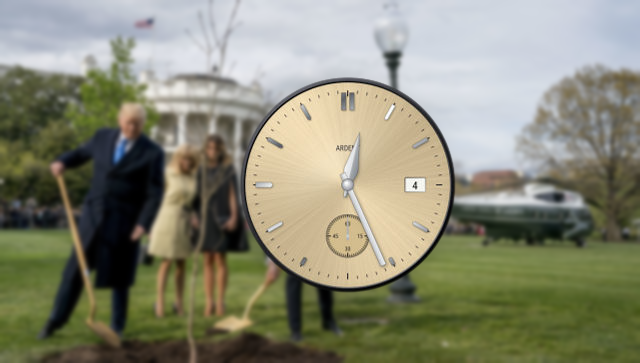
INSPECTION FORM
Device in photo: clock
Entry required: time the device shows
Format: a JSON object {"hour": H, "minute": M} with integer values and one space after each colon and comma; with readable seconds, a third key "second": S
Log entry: {"hour": 12, "minute": 26}
